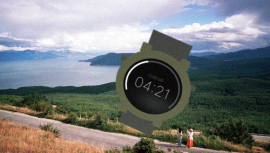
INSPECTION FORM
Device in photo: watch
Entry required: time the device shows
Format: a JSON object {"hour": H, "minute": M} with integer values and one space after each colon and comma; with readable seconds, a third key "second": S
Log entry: {"hour": 4, "minute": 21}
